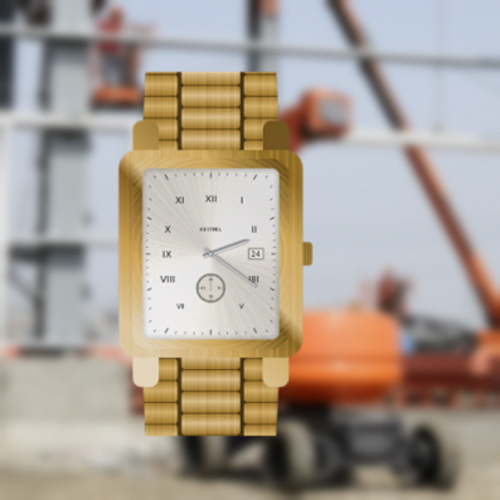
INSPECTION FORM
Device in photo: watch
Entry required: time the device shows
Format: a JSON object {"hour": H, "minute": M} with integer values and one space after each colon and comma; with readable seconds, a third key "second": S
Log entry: {"hour": 2, "minute": 21}
